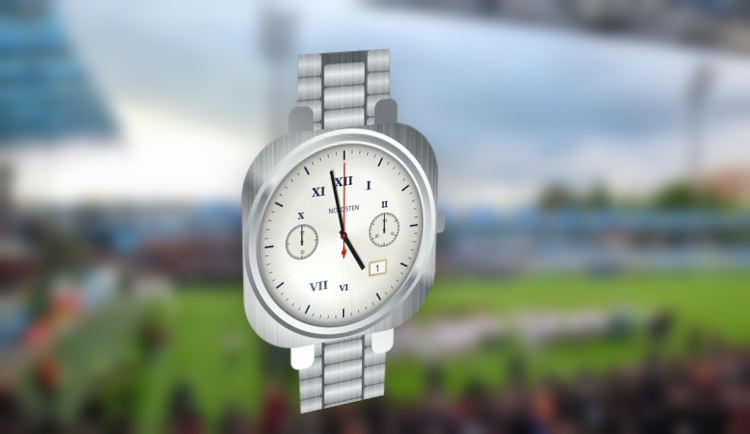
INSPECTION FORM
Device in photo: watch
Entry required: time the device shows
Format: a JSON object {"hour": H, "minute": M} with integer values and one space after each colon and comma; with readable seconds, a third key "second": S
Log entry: {"hour": 4, "minute": 58}
